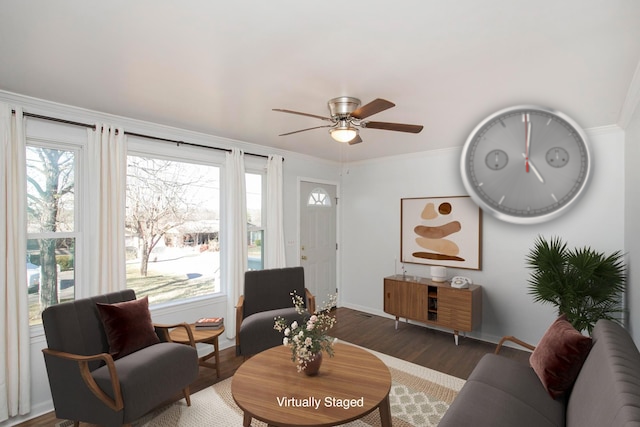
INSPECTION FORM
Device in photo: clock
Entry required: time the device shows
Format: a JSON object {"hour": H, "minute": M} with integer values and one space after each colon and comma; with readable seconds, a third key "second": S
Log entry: {"hour": 5, "minute": 1}
